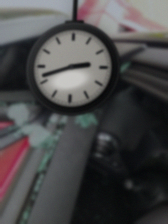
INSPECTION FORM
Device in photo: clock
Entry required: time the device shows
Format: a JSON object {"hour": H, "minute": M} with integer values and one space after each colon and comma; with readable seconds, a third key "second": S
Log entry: {"hour": 2, "minute": 42}
